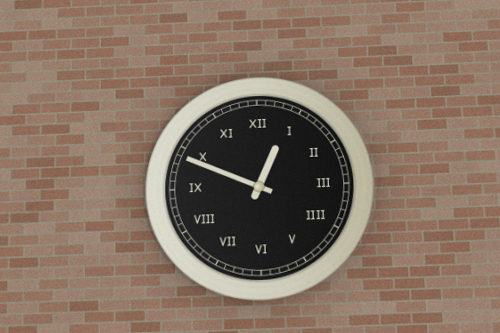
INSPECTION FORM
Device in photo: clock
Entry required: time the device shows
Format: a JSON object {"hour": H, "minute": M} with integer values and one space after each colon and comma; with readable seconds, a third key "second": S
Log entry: {"hour": 12, "minute": 49}
